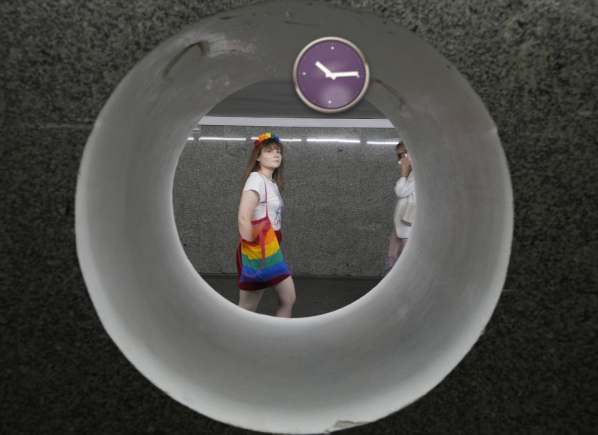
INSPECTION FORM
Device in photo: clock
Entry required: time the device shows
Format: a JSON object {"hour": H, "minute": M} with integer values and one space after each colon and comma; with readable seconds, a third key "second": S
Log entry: {"hour": 10, "minute": 14}
